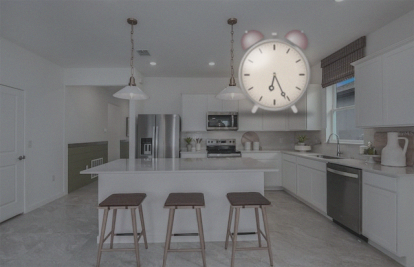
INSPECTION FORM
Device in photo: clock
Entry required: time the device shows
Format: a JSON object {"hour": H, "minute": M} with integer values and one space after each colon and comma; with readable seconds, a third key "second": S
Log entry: {"hour": 6, "minute": 26}
